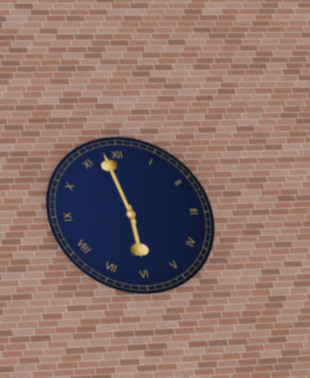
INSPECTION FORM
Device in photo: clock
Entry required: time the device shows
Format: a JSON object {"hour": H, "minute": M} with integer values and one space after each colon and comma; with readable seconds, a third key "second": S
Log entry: {"hour": 5, "minute": 58}
